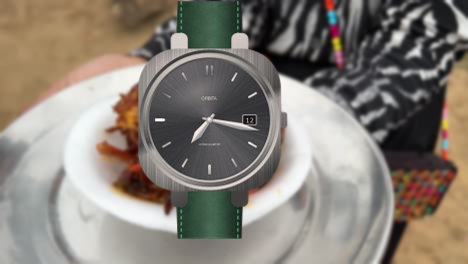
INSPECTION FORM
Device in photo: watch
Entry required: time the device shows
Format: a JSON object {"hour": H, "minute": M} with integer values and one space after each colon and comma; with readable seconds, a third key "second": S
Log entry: {"hour": 7, "minute": 17}
